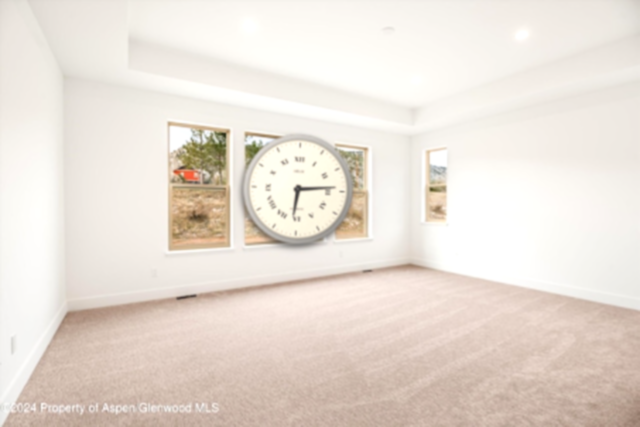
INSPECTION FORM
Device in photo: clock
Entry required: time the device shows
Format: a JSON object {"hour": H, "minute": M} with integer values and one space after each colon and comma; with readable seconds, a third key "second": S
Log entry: {"hour": 6, "minute": 14}
